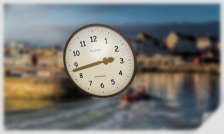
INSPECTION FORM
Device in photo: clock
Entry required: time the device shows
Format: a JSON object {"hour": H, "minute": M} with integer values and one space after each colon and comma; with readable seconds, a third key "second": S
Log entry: {"hour": 2, "minute": 43}
